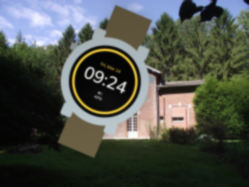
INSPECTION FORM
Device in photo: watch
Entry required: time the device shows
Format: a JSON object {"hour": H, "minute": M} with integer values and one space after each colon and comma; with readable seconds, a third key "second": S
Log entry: {"hour": 9, "minute": 24}
